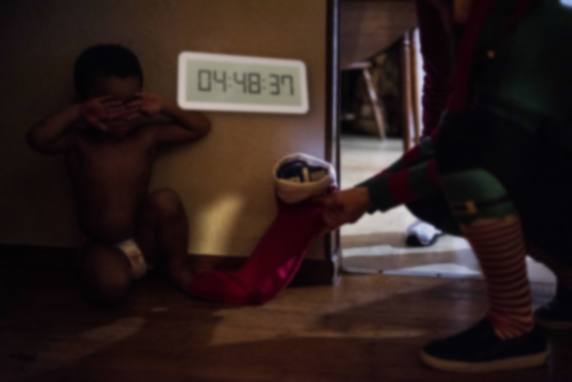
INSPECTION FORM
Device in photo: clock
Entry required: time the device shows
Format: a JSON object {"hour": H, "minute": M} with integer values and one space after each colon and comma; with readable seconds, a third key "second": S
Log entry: {"hour": 4, "minute": 48, "second": 37}
